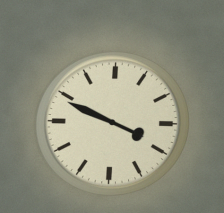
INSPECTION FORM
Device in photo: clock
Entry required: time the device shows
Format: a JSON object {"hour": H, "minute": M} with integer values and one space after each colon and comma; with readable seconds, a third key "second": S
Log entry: {"hour": 3, "minute": 49}
